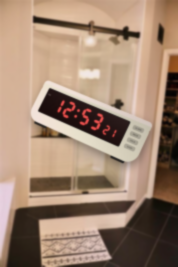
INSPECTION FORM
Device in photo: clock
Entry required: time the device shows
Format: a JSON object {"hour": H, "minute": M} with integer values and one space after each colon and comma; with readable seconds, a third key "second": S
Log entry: {"hour": 12, "minute": 53, "second": 21}
